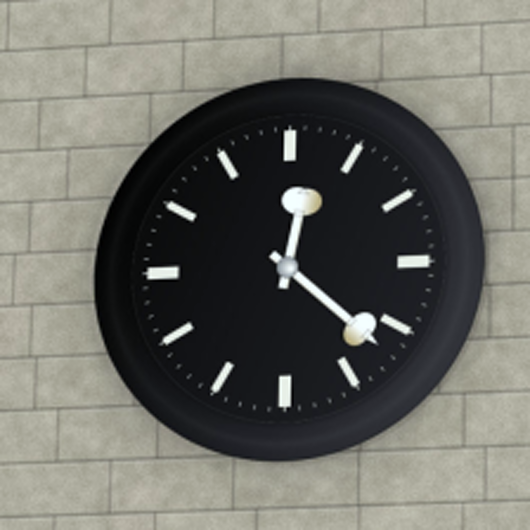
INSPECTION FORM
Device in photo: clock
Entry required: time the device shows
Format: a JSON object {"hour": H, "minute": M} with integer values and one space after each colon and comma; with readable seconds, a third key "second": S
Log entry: {"hour": 12, "minute": 22}
